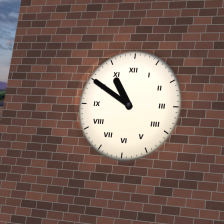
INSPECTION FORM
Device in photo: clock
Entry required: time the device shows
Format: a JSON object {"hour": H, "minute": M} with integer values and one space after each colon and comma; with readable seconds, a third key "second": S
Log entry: {"hour": 10, "minute": 50}
